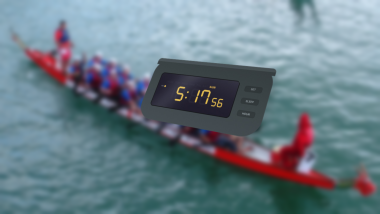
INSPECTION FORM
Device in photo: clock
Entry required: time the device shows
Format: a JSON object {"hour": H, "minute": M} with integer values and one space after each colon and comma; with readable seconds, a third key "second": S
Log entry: {"hour": 5, "minute": 17, "second": 56}
